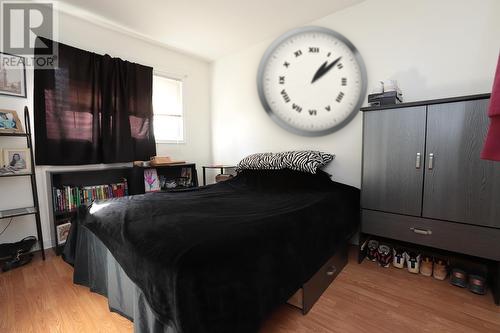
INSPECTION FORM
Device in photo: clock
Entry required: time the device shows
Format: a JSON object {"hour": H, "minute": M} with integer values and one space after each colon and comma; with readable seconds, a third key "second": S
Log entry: {"hour": 1, "minute": 8}
